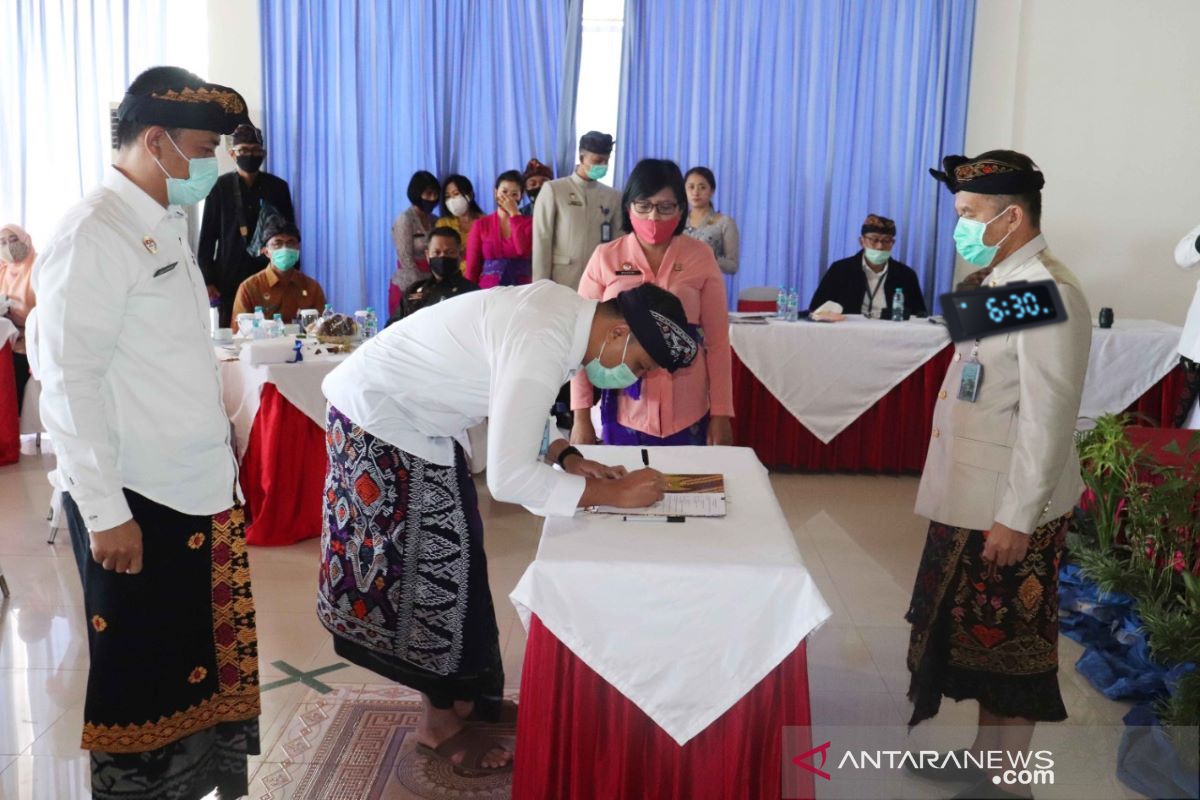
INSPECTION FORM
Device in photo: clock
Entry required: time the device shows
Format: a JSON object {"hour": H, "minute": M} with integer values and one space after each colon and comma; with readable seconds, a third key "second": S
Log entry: {"hour": 6, "minute": 30}
